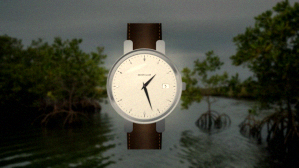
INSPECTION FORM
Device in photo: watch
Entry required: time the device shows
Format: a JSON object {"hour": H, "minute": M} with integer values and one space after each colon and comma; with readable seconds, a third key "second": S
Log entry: {"hour": 1, "minute": 27}
